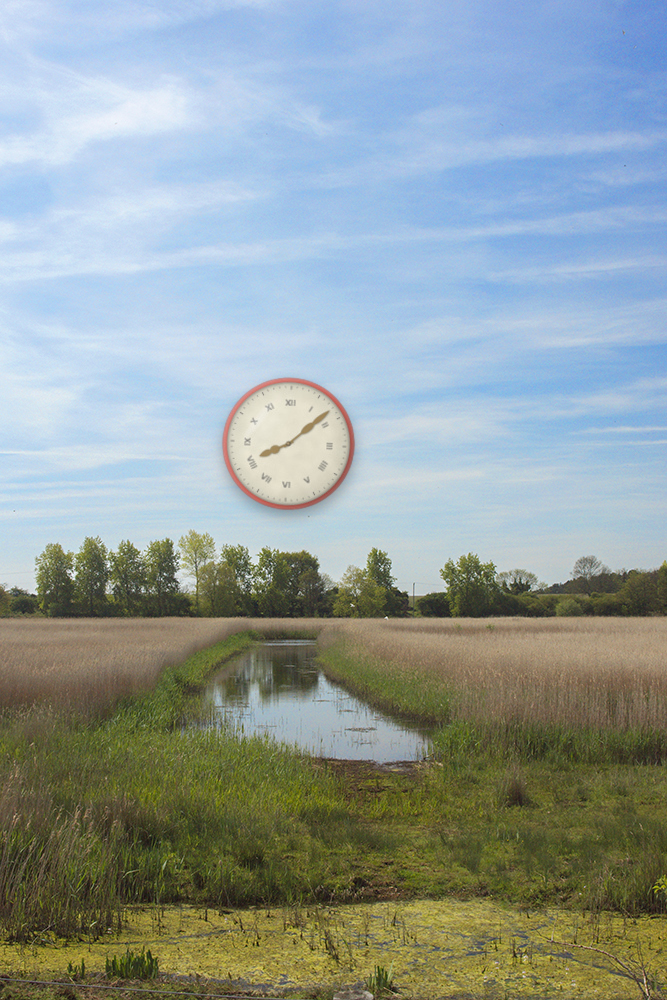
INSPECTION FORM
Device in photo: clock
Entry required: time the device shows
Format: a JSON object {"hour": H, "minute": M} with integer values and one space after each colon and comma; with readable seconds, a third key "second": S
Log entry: {"hour": 8, "minute": 8}
